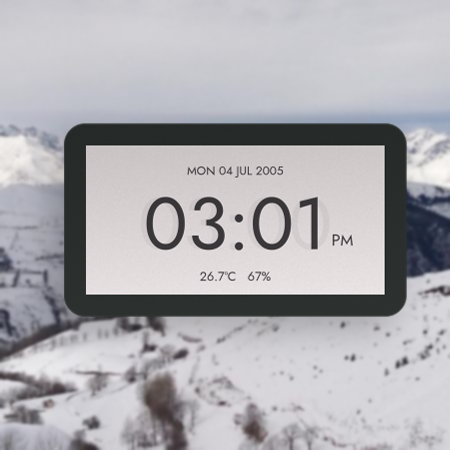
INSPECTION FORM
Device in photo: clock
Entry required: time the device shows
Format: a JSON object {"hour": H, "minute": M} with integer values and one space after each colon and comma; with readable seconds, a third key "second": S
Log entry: {"hour": 3, "minute": 1}
